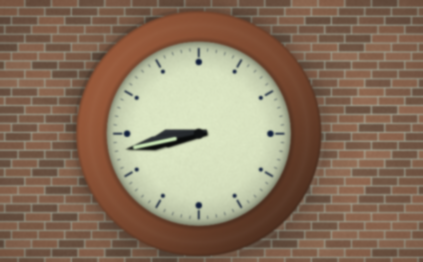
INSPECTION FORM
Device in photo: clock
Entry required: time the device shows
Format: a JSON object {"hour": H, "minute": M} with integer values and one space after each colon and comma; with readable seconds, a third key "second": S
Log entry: {"hour": 8, "minute": 43}
